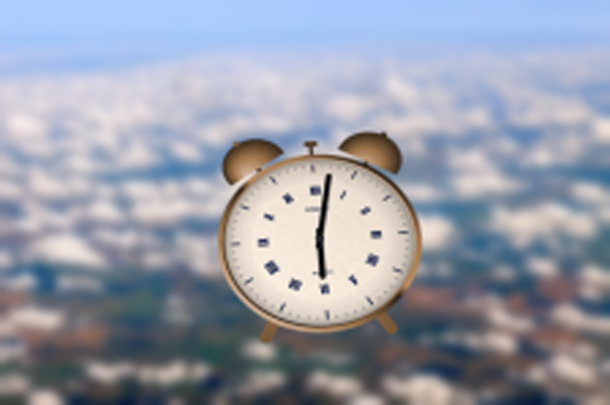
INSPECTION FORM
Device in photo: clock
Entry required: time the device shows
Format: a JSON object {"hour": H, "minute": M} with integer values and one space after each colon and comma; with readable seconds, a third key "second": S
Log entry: {"hour": 6, "minute": 2}
